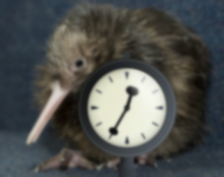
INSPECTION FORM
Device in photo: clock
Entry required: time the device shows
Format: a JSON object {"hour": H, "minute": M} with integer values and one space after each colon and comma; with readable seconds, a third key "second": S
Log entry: {"hour": 12, "minute": 35}
